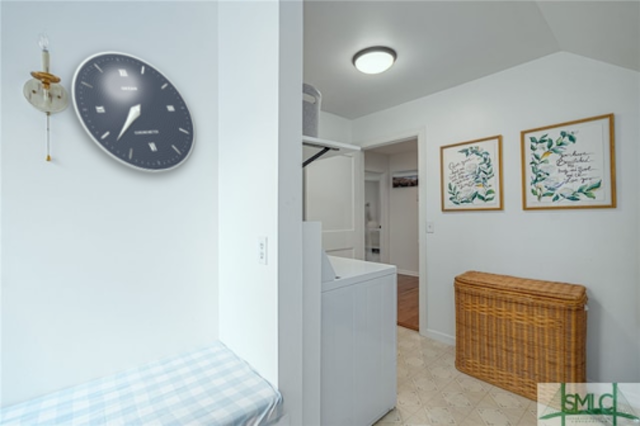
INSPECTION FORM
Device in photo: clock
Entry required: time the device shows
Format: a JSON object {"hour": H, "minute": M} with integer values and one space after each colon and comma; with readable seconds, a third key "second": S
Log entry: {"hour": 7, "minute": 38}
